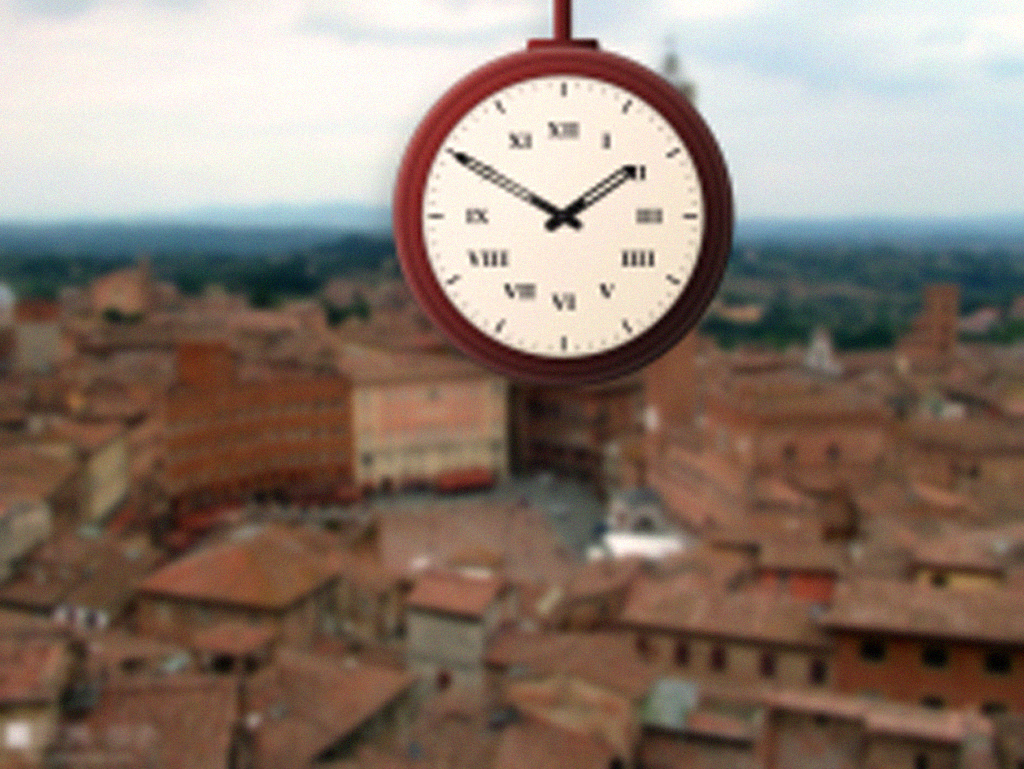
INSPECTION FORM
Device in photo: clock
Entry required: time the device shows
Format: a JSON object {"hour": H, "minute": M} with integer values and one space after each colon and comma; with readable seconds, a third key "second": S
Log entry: {"hour": 1, "minute": 50}
